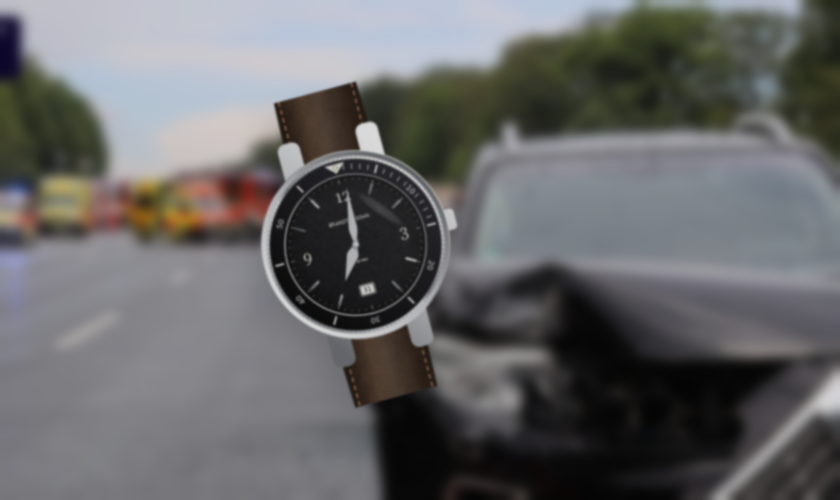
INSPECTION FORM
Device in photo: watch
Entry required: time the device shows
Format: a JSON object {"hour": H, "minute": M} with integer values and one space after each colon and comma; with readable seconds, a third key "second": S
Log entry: {"hour": 7, "minute": 1}
